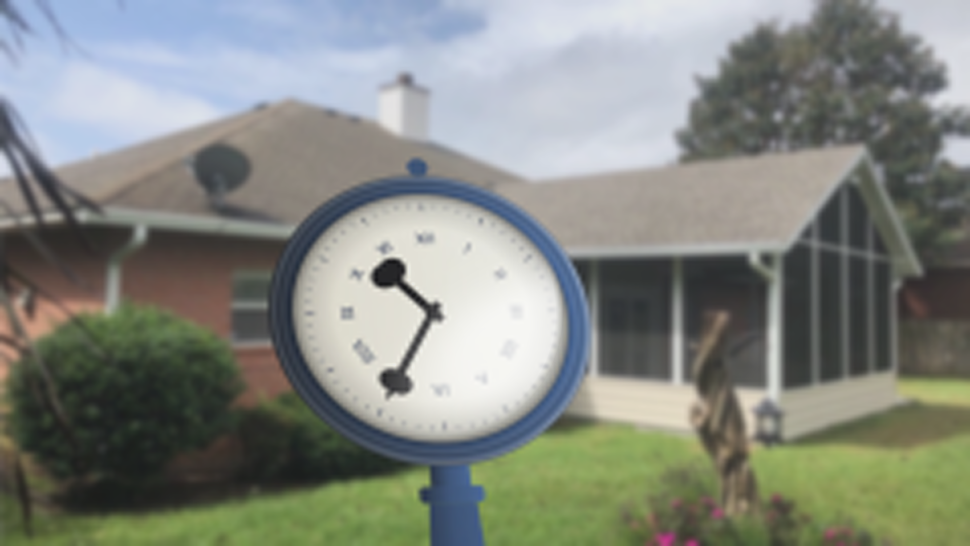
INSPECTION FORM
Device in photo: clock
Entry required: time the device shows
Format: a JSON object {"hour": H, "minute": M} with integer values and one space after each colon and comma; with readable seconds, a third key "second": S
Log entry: {"hour": 10, "minute": 35}
